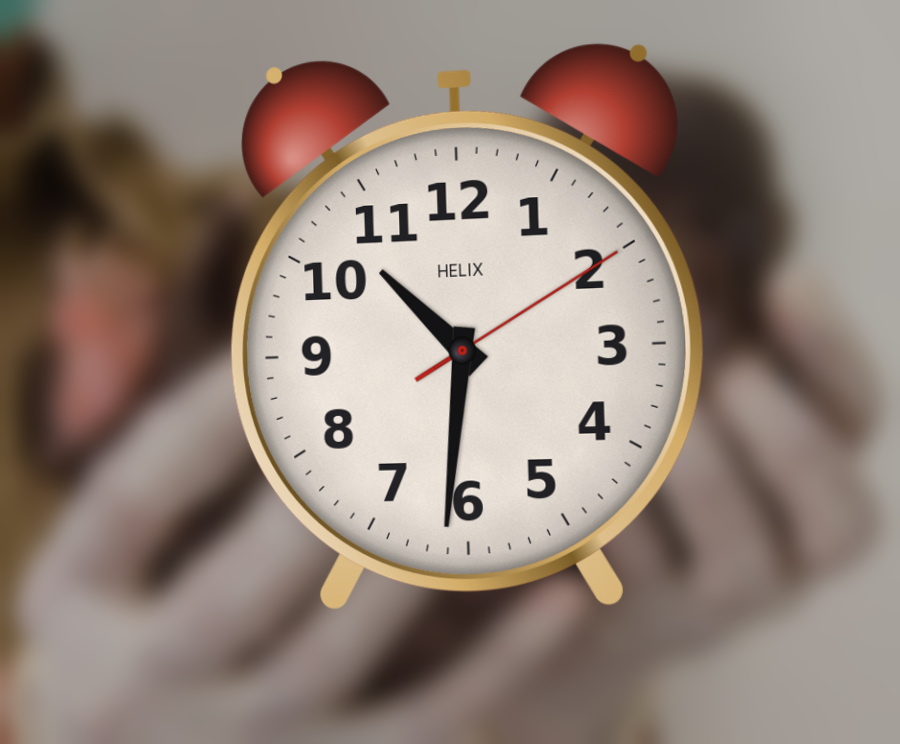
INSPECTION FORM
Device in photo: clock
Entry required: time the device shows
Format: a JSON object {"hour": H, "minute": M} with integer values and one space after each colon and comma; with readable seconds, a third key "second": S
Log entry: {"hour": 10, "minute": 31, "second": 10}
